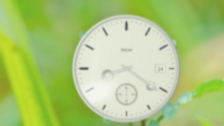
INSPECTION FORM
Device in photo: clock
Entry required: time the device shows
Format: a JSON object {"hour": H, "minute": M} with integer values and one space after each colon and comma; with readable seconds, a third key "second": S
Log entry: {"hour": 8, "minute": 21}
